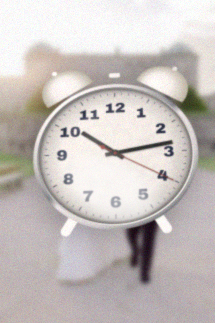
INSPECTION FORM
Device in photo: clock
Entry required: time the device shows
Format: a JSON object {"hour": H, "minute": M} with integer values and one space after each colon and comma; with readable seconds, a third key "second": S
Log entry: {"hour": 10, "minute": 13, "second": 20}
